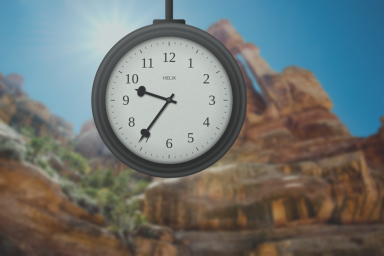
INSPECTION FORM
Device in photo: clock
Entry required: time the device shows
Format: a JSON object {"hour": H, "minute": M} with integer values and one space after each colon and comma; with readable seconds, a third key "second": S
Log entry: {"hour": 9, "minute": 36}
